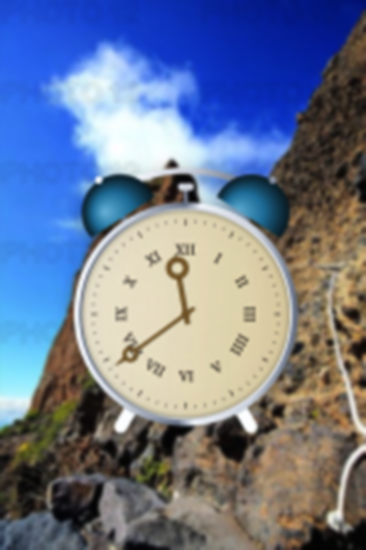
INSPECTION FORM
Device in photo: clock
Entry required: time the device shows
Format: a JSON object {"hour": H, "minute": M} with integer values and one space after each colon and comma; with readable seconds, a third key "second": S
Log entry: {"hour": 11, "minute": 39}
